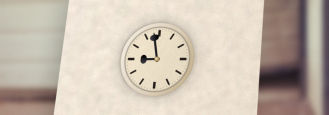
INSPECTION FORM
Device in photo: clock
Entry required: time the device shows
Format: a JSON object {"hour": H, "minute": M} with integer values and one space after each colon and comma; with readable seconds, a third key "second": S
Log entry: {"hour": 8, "minute": 58}
